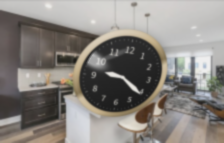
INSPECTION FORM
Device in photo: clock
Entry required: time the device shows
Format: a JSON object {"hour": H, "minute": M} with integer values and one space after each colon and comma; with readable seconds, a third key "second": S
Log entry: {"hour": 9, "minute": 21}
